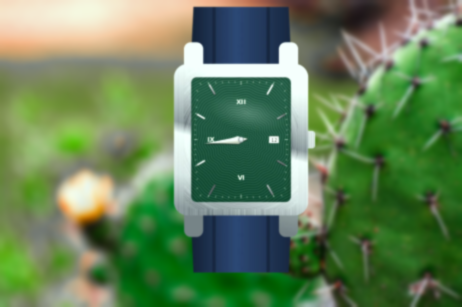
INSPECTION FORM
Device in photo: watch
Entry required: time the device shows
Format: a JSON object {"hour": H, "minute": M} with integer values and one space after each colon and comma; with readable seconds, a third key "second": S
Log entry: {"hour": 8, "minute": 44}
